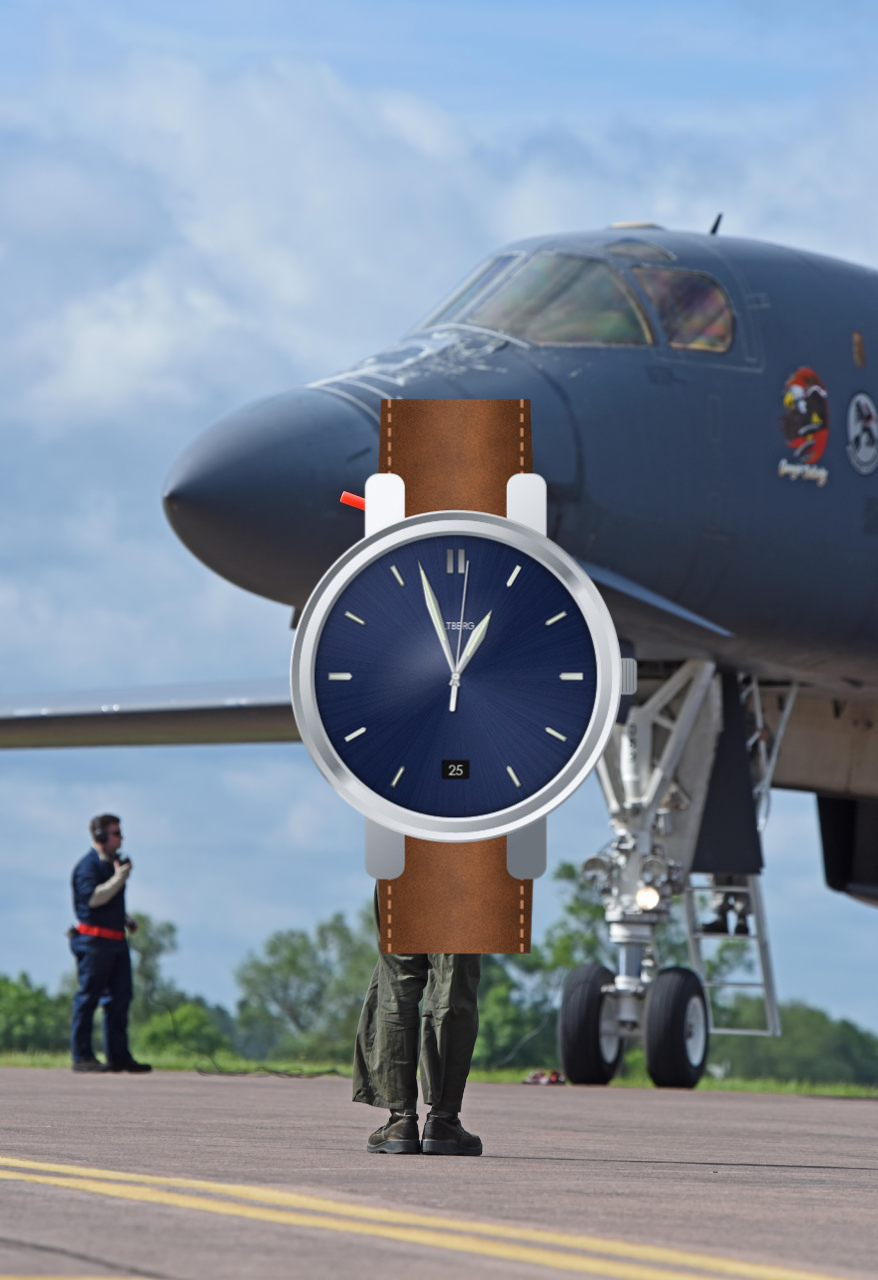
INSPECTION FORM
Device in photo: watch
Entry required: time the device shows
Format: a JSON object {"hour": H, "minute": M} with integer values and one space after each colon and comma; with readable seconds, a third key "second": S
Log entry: {"hour": 12, "minute": 57, "second": 1}
